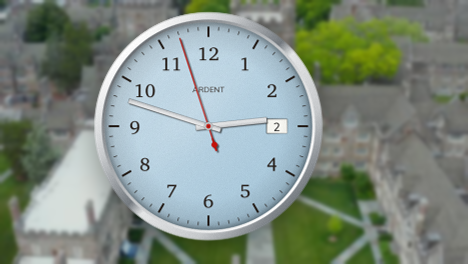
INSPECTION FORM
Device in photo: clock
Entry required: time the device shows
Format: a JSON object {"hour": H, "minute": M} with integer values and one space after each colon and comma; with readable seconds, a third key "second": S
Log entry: {"hour": 2, "minute": 47, "second": 57}
